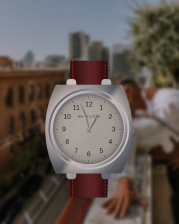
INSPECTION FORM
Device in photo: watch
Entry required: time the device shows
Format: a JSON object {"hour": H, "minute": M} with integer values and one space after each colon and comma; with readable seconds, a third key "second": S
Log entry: {"hour": 12, "minute": 57}
